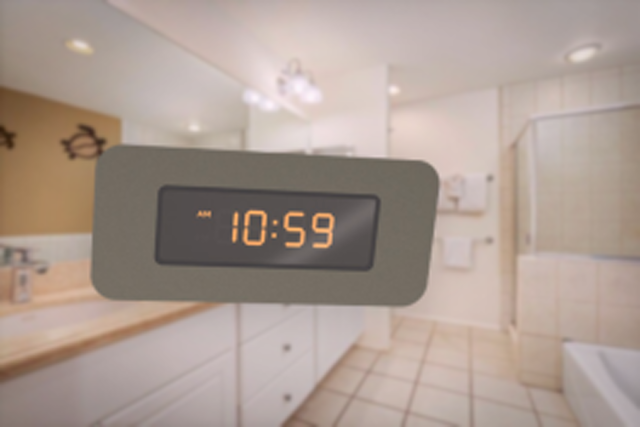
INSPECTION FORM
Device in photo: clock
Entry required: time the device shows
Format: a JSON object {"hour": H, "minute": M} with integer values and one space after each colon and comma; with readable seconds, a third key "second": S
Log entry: {"hour": 10, "minute": 59}
